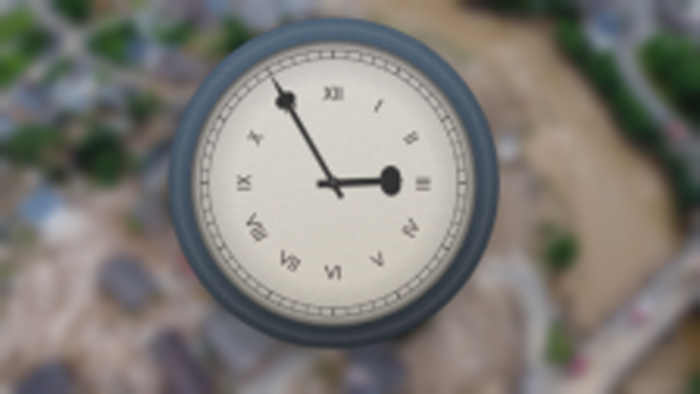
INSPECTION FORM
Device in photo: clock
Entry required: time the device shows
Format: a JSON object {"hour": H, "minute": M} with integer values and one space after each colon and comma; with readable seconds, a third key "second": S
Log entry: {"hour": 2, "minute": 55}
